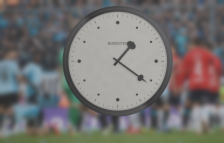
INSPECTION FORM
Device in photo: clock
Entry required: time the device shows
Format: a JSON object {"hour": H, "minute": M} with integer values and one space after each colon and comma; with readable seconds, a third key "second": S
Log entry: {"hour": 1, "minute": 21}
